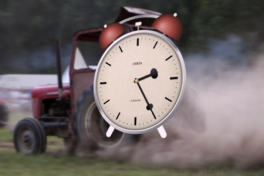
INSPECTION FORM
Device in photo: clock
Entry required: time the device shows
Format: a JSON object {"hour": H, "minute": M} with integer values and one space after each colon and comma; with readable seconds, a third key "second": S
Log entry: {"hour": 2, "minute": 25}
